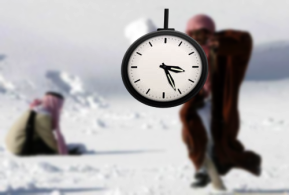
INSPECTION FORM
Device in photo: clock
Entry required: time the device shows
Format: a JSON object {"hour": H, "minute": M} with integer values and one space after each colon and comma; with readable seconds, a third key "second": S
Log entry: {"hour": 3, "minute": 26}
